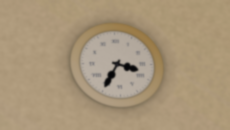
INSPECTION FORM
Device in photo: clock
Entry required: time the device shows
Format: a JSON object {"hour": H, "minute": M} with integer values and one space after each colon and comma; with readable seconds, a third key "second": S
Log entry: {"hour": 3, "minute": 35}
